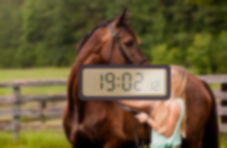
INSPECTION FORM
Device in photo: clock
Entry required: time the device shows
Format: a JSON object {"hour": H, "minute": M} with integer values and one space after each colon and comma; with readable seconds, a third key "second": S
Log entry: {"hour": 19, "minute": 2}
